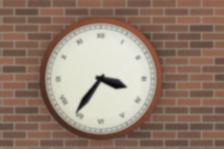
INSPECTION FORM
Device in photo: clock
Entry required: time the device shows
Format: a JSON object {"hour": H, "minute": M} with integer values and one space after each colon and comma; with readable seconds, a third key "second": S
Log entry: {"hour": 3, "minute": 36}
